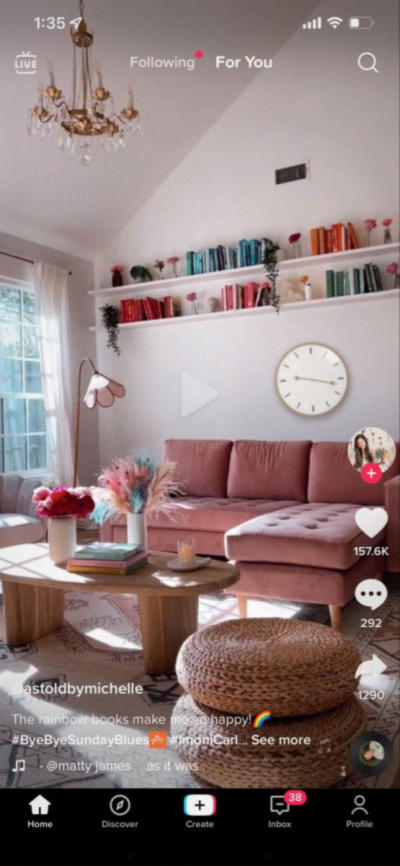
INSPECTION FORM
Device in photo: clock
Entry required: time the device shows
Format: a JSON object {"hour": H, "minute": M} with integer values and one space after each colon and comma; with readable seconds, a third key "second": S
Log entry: {"hour": 9, "minute": 17}
